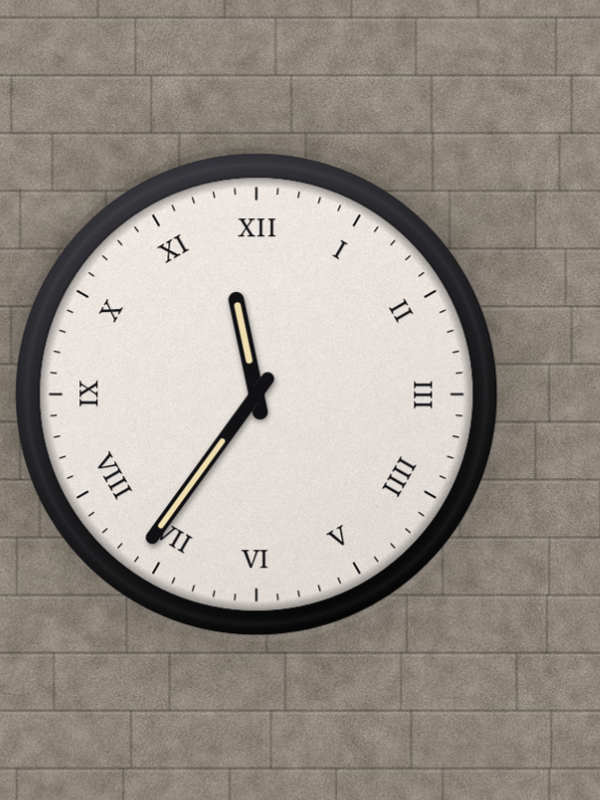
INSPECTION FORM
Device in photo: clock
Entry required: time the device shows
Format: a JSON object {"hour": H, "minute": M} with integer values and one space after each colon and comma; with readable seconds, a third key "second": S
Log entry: {"hour": 11, "minute": 36}
